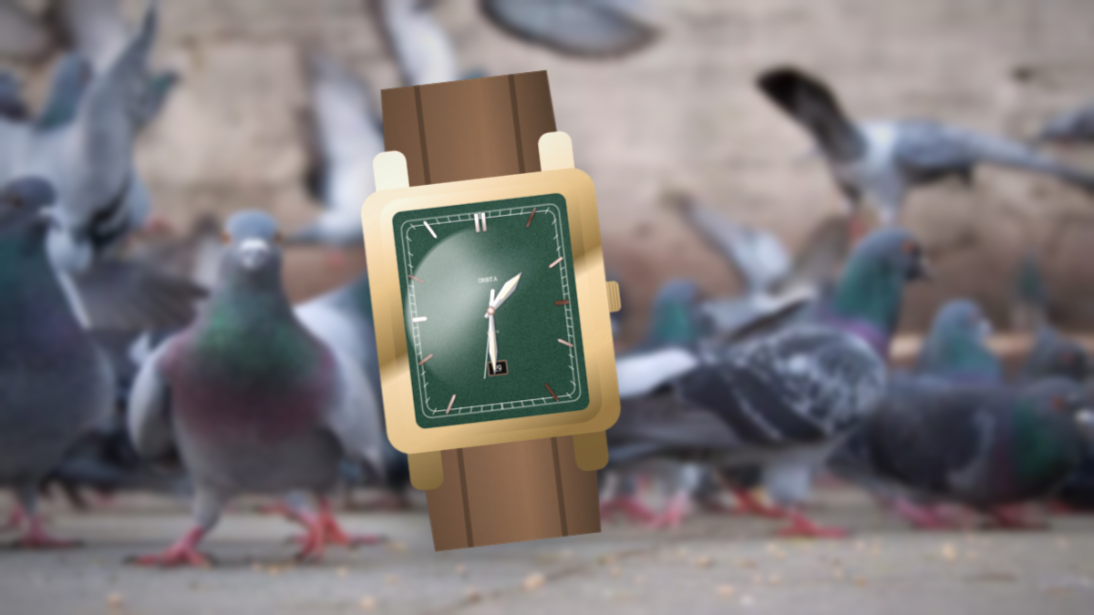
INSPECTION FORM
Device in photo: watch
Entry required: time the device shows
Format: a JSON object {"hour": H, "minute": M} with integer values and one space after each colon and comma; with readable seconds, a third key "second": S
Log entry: {"hour": 1, "minute": 30, "second": 32}
